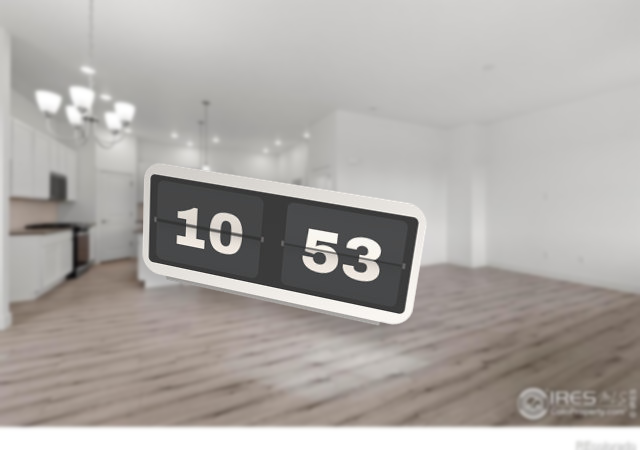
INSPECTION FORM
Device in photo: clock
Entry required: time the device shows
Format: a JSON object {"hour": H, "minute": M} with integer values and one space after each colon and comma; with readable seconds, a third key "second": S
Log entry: {"hour": 10, "minute": 53}
